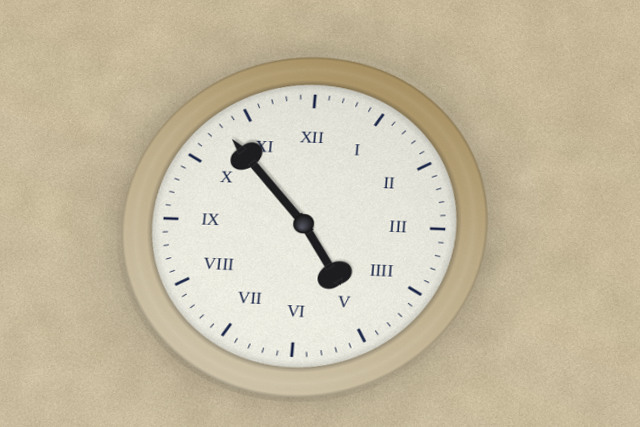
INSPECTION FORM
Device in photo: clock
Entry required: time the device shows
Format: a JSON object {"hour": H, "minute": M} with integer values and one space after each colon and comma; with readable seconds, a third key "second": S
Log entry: {"hour": 4, "minute": 53}
